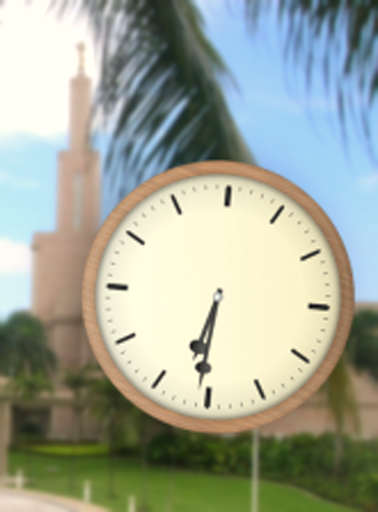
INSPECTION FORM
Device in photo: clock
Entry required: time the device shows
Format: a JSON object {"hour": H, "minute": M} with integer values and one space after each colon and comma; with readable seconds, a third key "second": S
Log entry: {"hour": 6, "minute": 31}
